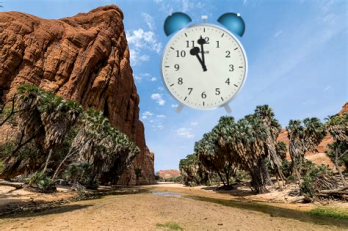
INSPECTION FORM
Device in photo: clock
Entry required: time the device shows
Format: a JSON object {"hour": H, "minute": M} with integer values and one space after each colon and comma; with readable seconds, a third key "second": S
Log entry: {"hour": 10, "minute": 59}
